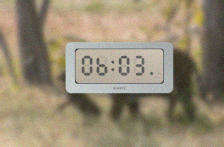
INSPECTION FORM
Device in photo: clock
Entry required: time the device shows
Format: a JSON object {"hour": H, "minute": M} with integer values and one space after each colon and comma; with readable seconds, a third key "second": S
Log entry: {"hour": 6, "minute": 3}
